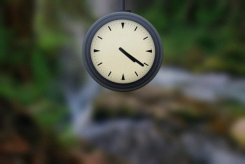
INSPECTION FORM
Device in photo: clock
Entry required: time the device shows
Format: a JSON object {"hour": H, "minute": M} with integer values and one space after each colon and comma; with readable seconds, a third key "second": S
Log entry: {"hour": 4, "minute": 21}
